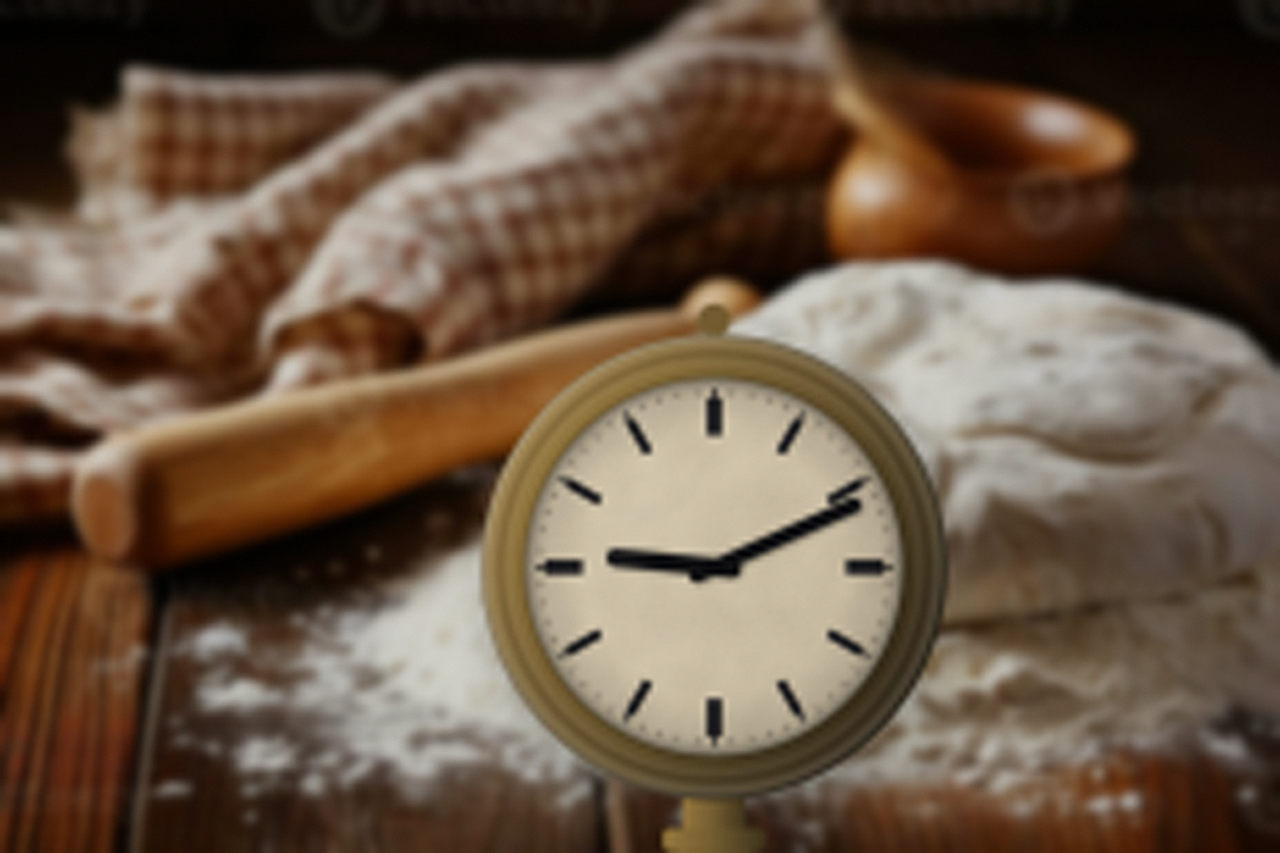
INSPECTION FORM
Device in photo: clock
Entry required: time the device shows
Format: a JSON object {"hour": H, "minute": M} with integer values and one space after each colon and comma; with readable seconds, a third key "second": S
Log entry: {"hour": 9, "minute": 11}
